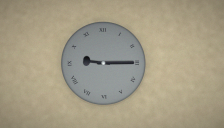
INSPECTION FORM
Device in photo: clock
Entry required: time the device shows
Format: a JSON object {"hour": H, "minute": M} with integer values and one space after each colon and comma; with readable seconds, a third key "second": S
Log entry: {"hour": 9, "minute": 15}
